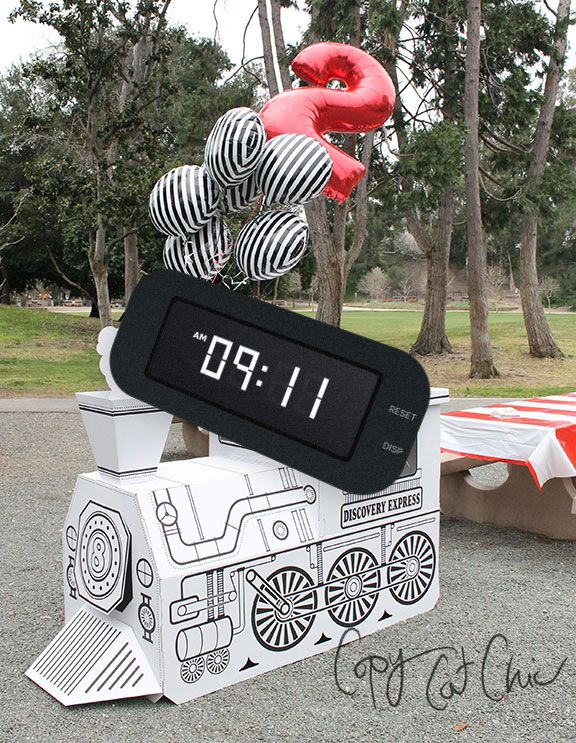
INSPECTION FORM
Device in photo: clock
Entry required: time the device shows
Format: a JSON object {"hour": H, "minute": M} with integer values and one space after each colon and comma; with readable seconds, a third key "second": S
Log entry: {"hour": 9, "minute": 11}
